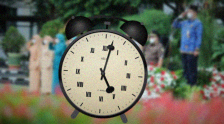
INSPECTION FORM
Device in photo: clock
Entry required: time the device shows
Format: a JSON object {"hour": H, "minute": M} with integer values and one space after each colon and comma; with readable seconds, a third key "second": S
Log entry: {"hour": 5, "minute": 2}
